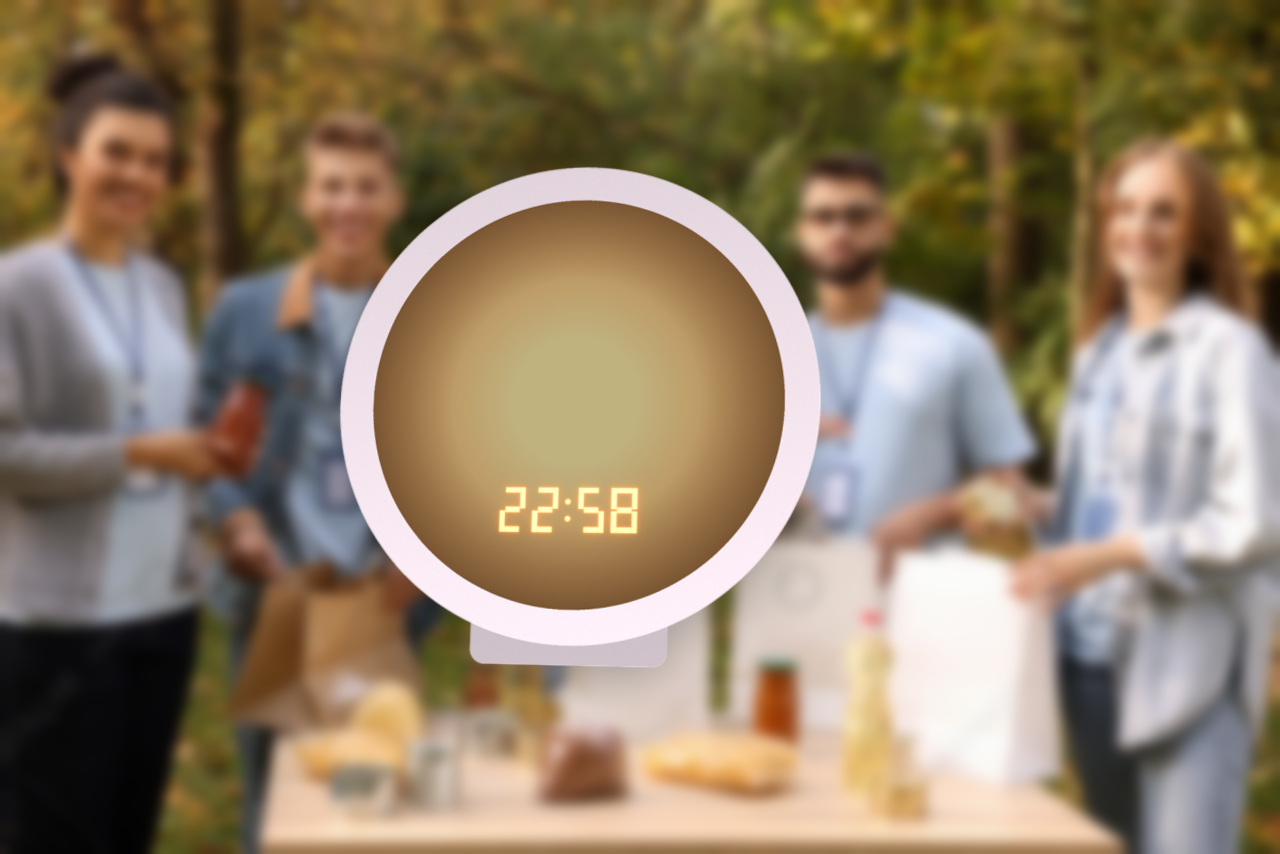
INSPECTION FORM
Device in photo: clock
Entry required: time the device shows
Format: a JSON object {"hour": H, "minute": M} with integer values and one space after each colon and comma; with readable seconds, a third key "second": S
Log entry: {"hour": 22, "minute": 58}
